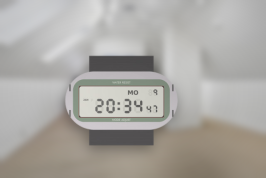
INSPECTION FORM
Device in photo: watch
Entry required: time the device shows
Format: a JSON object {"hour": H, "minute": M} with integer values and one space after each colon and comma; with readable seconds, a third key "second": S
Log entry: {"hour": 20, "minute": 34, "second": 47}
